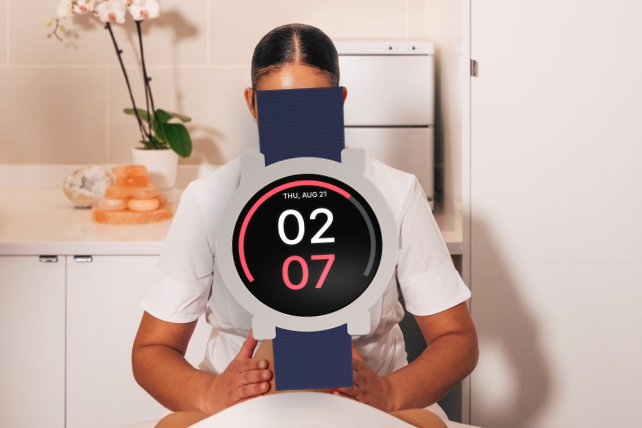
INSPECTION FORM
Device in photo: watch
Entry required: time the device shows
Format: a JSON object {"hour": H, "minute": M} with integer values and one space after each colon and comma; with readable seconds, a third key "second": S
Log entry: {"hour": 2, "minute": 7}
